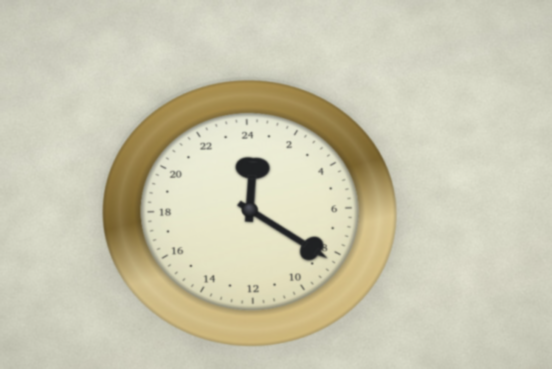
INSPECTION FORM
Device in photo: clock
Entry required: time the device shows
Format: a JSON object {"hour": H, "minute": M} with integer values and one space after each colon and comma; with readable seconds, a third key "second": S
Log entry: {"hour": 0, "minute": 21}
